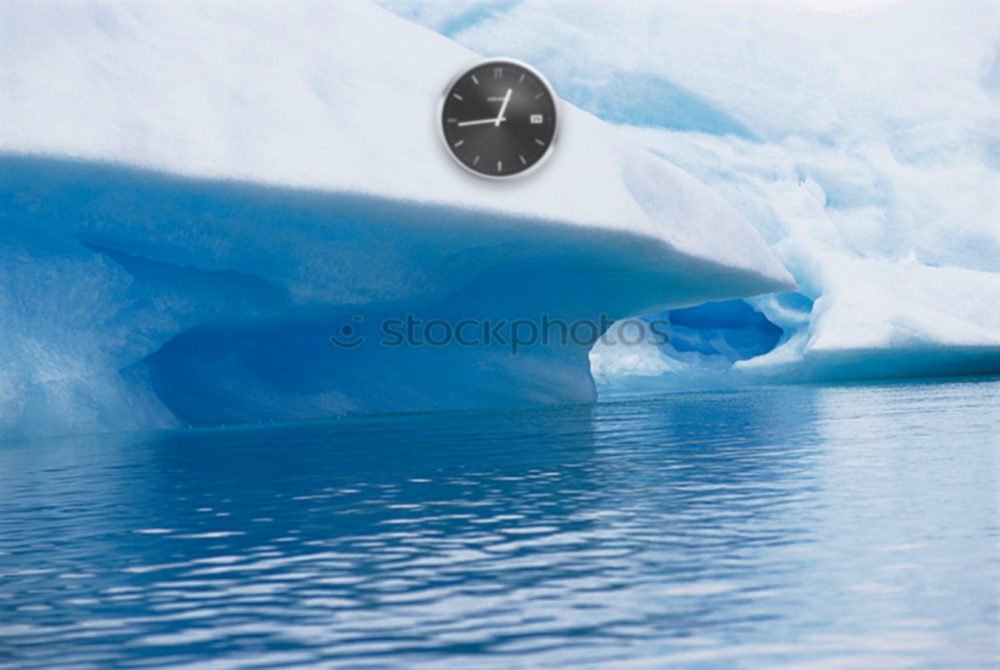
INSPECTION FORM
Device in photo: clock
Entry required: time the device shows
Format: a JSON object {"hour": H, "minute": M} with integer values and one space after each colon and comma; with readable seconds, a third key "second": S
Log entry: {"hour": 12, "minute": 44}
